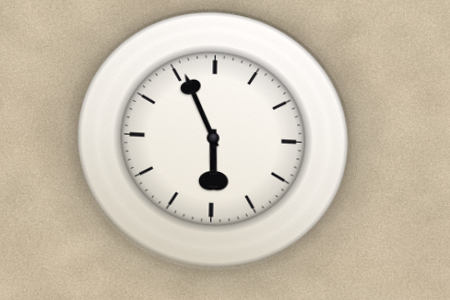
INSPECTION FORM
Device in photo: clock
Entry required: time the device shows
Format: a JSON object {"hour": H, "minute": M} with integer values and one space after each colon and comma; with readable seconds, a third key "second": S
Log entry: {"hour": 5, "minute": 56}
